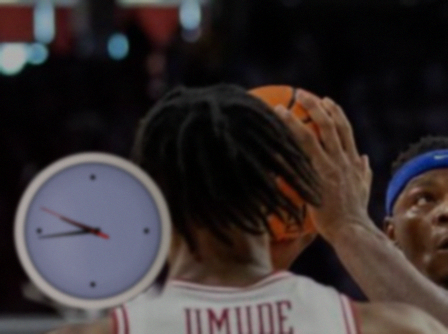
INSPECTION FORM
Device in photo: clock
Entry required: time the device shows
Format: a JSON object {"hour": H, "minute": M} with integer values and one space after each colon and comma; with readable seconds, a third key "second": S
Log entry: {"hour": 9, "minute": 43, "second": 49}
